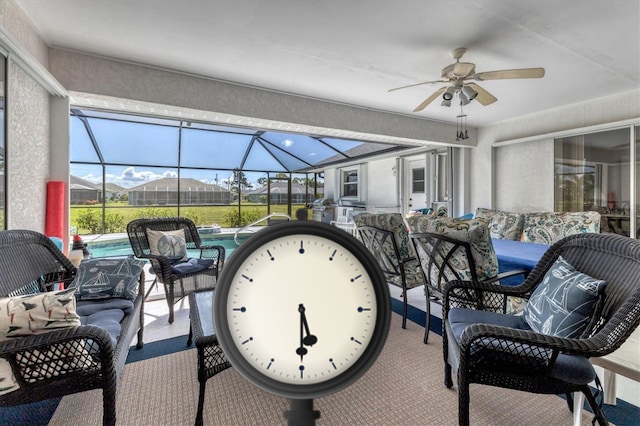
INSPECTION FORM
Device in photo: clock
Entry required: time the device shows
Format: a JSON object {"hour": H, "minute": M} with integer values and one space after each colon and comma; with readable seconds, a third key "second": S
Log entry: {"hour": 5, "minute": 30}
